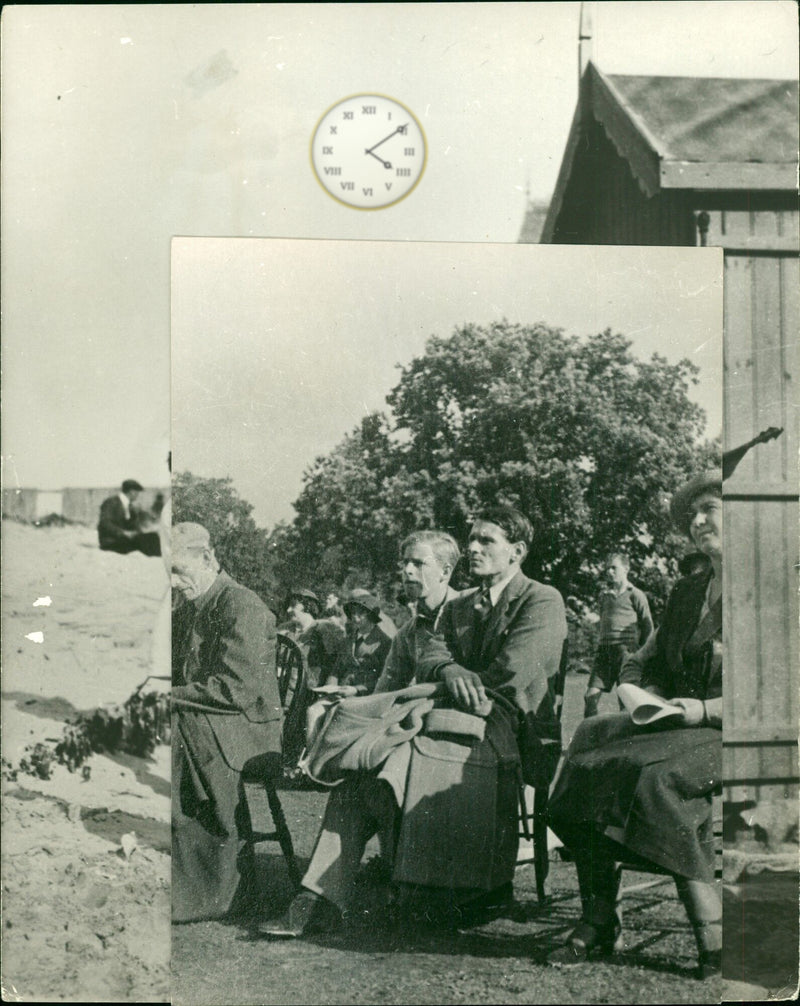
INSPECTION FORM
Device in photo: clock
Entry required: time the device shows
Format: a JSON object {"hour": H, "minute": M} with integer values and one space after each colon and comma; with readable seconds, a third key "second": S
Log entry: {"hour": 4, "minute": 9}
